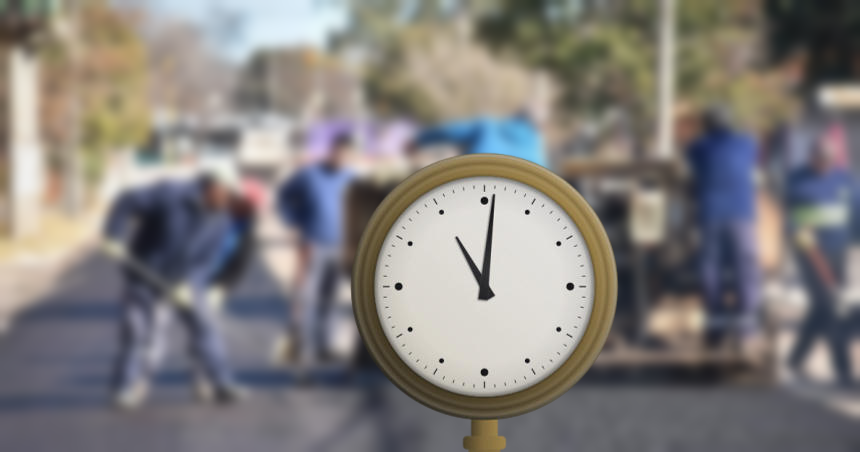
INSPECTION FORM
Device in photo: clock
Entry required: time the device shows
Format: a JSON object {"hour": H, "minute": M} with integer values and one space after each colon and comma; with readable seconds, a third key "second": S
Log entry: {"hour": 11, "minute": 1}
